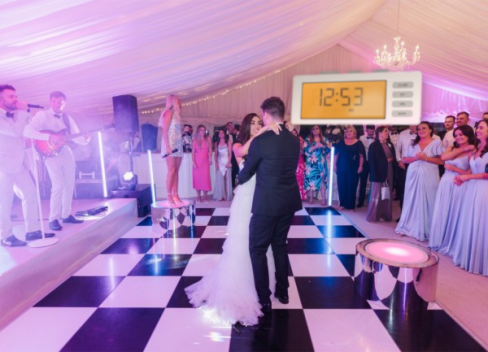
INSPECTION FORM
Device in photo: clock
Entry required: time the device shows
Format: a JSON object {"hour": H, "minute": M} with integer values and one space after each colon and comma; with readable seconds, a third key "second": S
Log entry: {"hour": 12, "minute": 53}
